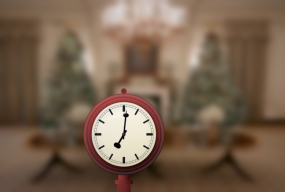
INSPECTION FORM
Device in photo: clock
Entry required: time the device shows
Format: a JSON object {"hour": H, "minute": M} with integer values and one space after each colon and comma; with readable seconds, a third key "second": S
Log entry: {"hour": 7, "minute": 1}
